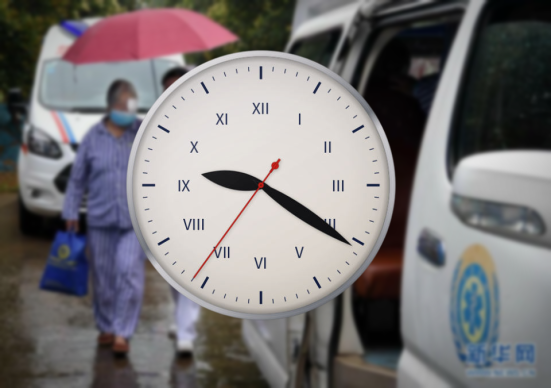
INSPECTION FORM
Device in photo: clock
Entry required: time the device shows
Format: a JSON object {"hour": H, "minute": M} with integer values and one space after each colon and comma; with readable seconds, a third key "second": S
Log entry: {"hour": 9, "minute": 20, "second": 36}
